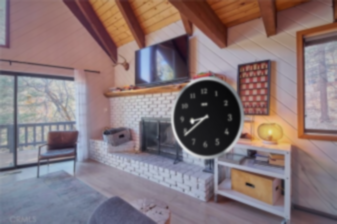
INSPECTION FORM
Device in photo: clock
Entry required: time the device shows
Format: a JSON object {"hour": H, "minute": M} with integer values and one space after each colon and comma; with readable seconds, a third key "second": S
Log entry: {"hour": 8, "minute": 39}
